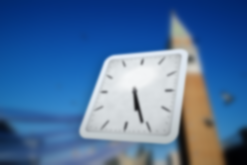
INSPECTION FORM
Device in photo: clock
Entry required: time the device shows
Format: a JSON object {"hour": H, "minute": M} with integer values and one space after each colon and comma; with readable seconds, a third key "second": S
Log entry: {"hour": 5, "minute": 26}
